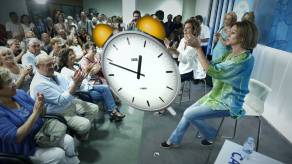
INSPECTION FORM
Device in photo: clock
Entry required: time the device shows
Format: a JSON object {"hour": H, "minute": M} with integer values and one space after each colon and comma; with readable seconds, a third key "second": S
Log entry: {"hour": 12, "minute": 49}
